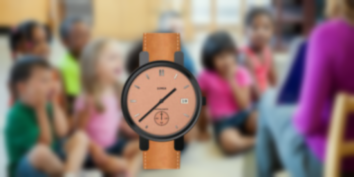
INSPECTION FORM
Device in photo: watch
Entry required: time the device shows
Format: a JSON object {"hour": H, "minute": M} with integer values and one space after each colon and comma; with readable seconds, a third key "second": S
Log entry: {"hour": 1, "minute": 38}
